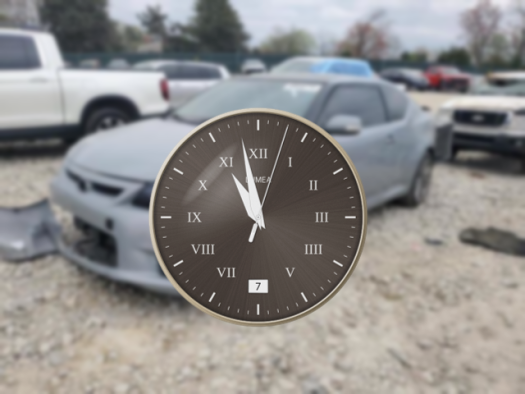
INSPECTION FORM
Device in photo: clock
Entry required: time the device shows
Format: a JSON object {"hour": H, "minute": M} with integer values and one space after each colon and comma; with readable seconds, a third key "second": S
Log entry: {"hour": 10, "minute": 58, "second": 3}
